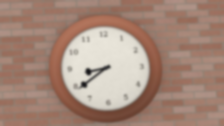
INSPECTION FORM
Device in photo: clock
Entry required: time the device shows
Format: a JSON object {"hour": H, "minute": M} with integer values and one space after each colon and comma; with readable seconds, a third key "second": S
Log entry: {"hour": 8, "minute": 39}
